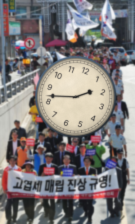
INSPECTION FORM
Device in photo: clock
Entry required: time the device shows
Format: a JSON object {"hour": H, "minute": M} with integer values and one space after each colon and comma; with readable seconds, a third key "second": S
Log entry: {"hour": 1, "minute": 42}
